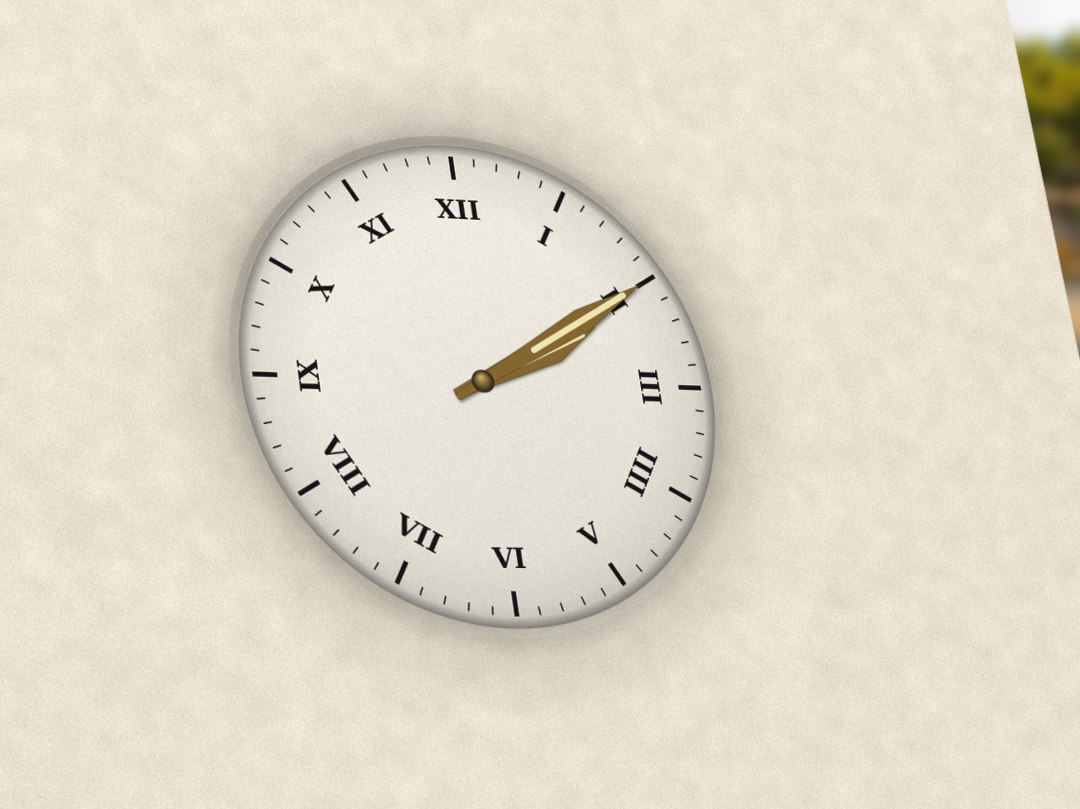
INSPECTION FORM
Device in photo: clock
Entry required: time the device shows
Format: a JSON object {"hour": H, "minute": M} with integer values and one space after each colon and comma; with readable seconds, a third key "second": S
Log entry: {"hour": 2, "minute": 10}
